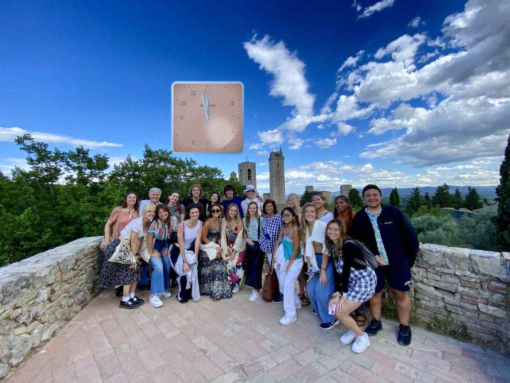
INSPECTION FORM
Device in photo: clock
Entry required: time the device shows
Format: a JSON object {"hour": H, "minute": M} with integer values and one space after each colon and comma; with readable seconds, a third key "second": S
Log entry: {"hour": 11, "minute": 58}
